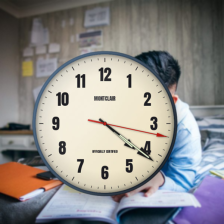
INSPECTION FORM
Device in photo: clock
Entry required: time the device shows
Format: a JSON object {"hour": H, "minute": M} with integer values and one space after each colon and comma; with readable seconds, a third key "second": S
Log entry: {"hour": 4, "minute": 21, "second": 17}
